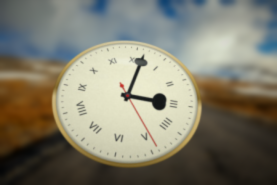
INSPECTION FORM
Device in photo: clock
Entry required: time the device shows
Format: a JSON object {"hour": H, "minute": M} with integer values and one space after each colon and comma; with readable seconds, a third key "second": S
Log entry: {"hour": 3, "minute": 1, "second": 24}
